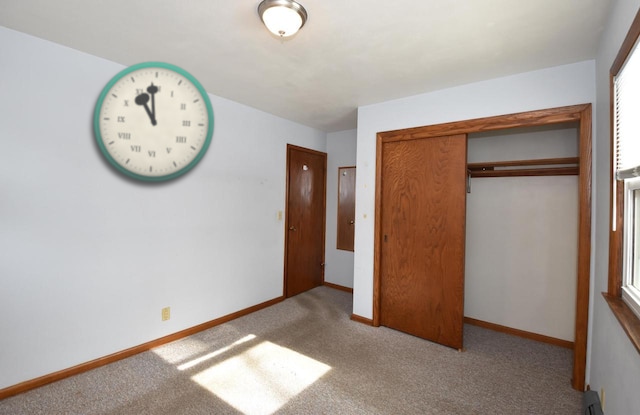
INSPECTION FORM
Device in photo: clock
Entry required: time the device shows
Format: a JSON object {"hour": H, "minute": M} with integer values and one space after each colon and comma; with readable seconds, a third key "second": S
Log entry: {"hour": 10, "minute": 59}
